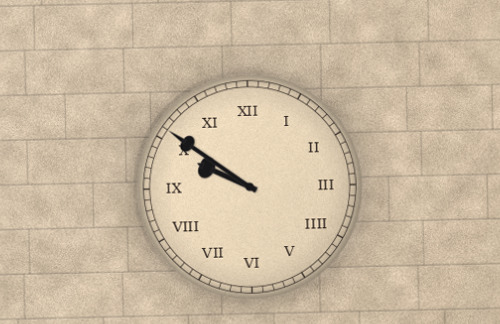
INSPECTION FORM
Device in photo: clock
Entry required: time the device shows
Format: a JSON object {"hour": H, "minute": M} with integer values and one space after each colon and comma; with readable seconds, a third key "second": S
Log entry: {"hour": 9, "minute": 51}
